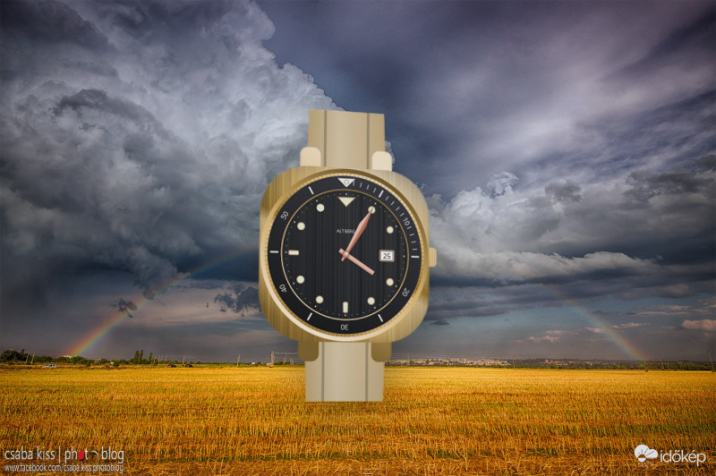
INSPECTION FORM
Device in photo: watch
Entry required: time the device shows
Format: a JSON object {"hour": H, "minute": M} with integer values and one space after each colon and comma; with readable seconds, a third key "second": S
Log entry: {"hour": 4, "minute": 5}
